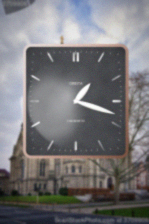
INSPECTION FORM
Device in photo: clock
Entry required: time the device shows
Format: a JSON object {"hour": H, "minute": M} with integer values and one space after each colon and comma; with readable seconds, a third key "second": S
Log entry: {"hour": 1, "minute": 18}
